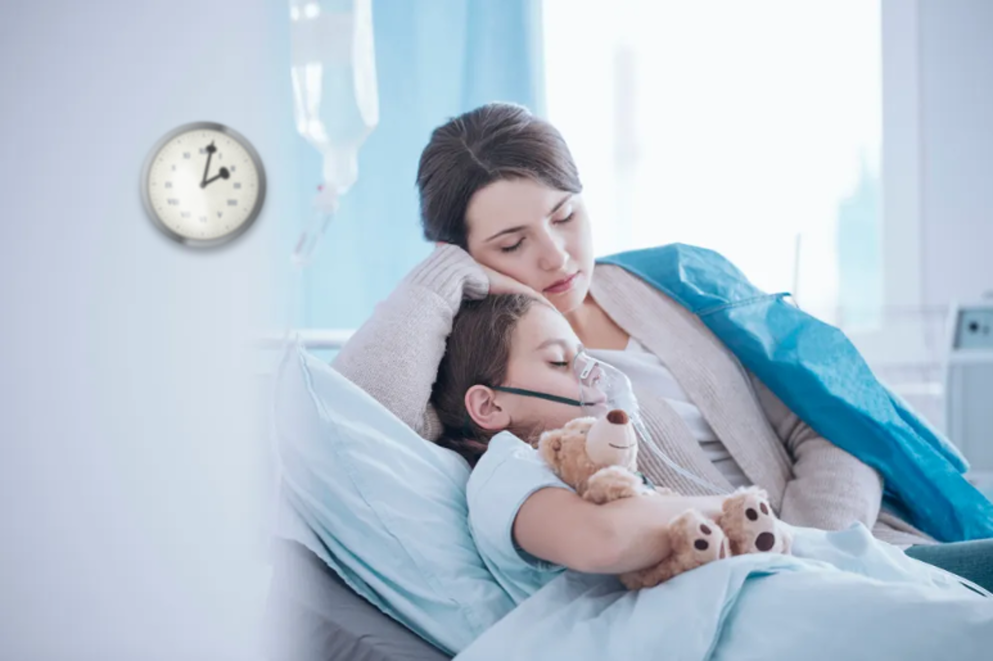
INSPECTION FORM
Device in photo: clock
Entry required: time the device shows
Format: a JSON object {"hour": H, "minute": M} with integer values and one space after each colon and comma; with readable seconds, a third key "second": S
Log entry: {"hour": 2, "minute": 2}
